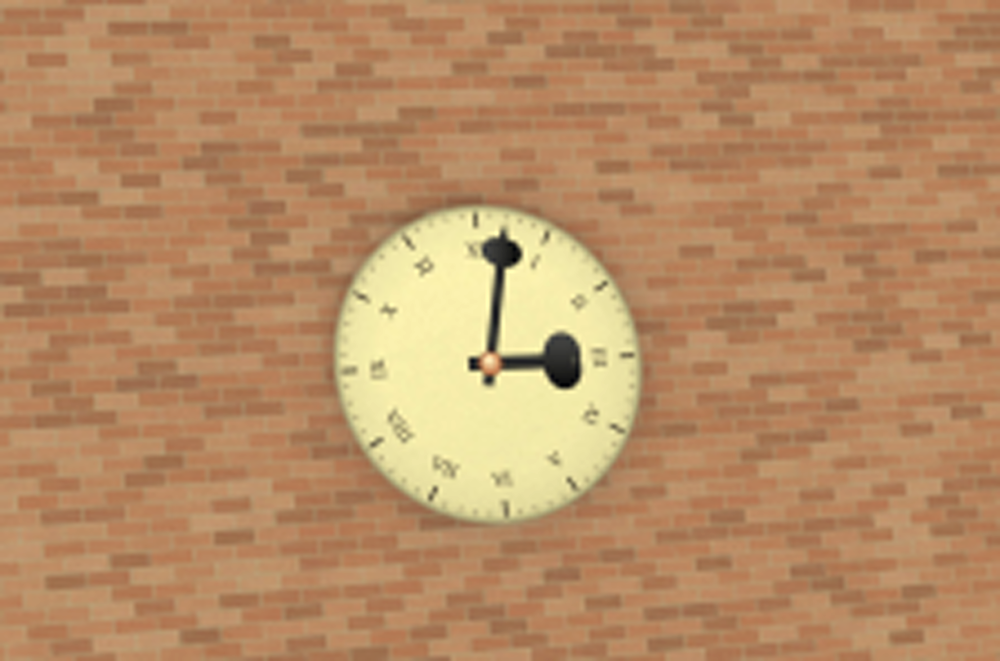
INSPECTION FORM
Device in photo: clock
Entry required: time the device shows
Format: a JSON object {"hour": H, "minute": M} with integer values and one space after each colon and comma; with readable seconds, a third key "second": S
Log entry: {"hour": 3, "minute": 2}
